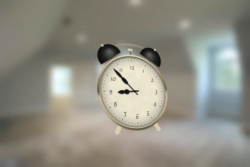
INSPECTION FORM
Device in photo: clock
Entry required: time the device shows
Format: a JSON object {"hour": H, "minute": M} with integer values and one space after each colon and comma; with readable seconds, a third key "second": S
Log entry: {"hour": 8, "minute": 53}
